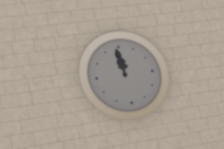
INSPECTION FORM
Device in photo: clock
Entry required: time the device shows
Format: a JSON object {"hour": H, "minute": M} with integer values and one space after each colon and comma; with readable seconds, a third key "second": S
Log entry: {"hour": 11, "minute": 59}
